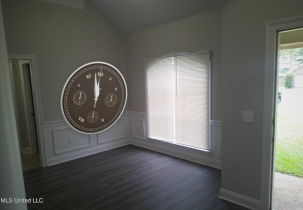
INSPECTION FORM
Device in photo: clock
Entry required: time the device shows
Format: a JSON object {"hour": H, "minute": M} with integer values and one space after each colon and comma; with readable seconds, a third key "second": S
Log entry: {"hour": 11, "minute": 58}
